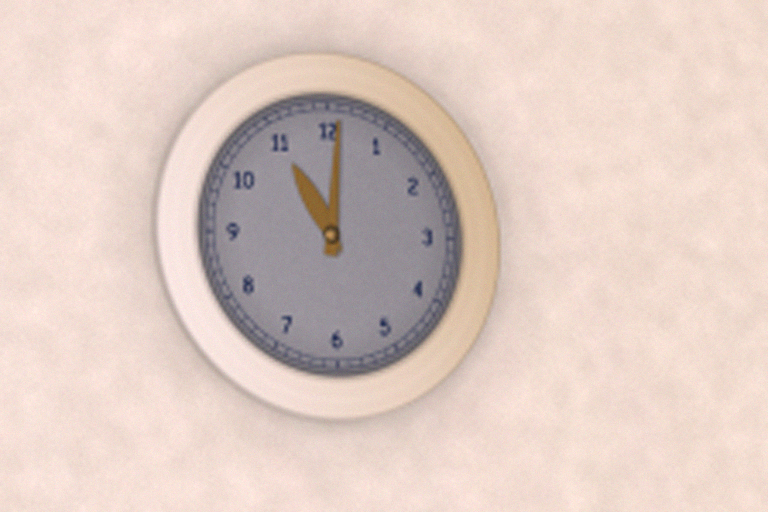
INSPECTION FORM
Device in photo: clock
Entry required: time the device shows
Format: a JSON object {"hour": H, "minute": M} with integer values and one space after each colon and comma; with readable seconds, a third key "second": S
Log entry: {"hour": 11, "minute": 1}
